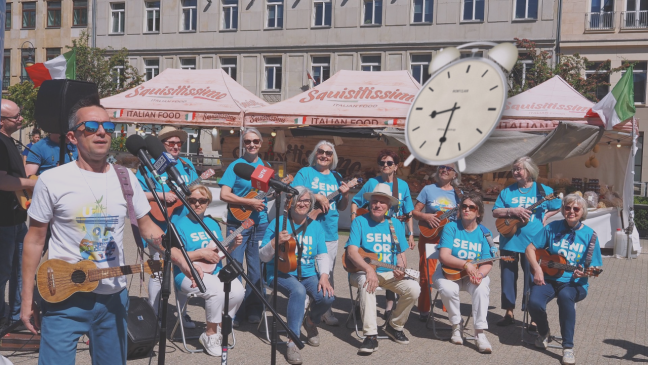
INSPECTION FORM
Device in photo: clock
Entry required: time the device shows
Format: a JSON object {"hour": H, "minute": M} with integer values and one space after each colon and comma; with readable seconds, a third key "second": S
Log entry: {"hour": 8, "minute": 30}
